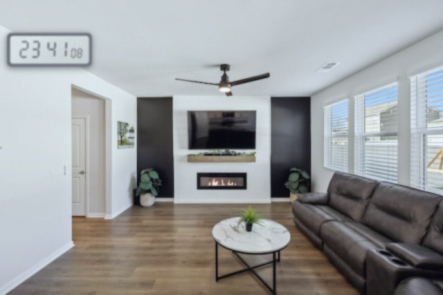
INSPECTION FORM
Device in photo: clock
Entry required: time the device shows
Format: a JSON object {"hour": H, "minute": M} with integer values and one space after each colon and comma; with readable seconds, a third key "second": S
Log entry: {"hour": 23, "minute": 41}
